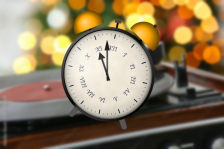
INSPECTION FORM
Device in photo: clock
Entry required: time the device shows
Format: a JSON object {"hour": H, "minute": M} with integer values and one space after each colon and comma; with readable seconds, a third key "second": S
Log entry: {"hour": 10, "minute": 58}
